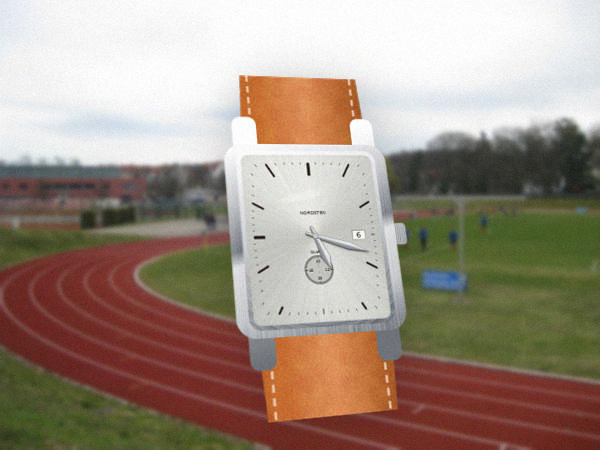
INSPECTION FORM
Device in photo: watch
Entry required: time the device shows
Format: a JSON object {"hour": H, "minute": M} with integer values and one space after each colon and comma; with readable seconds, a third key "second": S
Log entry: {"hour": 5, "minute": 18}
